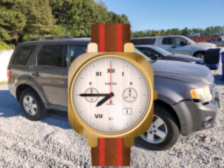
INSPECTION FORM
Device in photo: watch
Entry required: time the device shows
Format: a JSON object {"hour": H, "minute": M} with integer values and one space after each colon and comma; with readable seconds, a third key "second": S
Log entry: {"hour": 7, "minute": 45}
